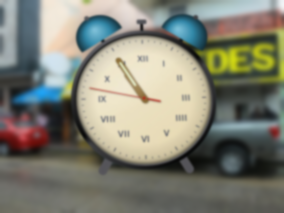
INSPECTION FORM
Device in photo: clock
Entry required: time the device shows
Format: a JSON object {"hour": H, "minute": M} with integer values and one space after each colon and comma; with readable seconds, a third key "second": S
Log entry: {"hour": 10, "minute": 54, "second": 47}
